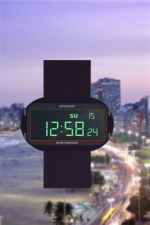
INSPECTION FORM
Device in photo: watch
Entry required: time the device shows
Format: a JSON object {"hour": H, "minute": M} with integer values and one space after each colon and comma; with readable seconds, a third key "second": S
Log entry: {"hour": 12, "minute": 58, "second": 24}
